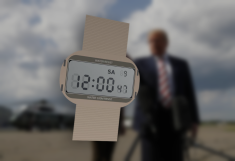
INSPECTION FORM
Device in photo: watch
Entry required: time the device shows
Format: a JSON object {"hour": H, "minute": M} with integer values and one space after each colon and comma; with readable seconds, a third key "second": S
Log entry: {"hour": 12, "minute": 0, "second": 47}
